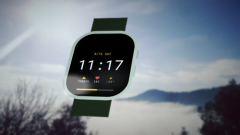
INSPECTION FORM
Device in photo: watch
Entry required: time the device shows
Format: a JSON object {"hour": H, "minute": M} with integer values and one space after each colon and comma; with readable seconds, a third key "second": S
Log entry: {"hour": 11, "minute": 17}
